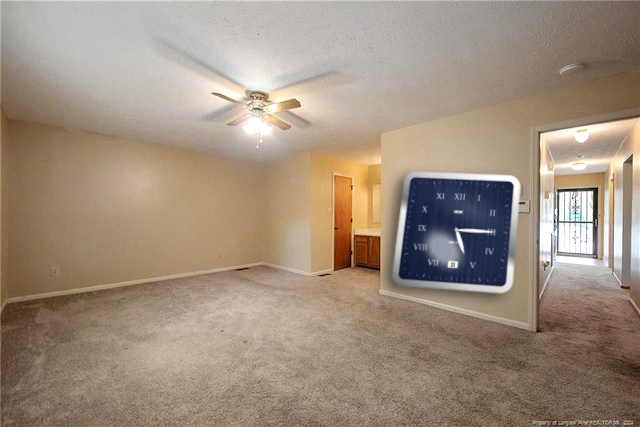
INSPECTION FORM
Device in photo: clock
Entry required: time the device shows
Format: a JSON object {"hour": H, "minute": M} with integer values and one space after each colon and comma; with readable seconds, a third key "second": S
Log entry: {"hour": 5, "minute": 15}
